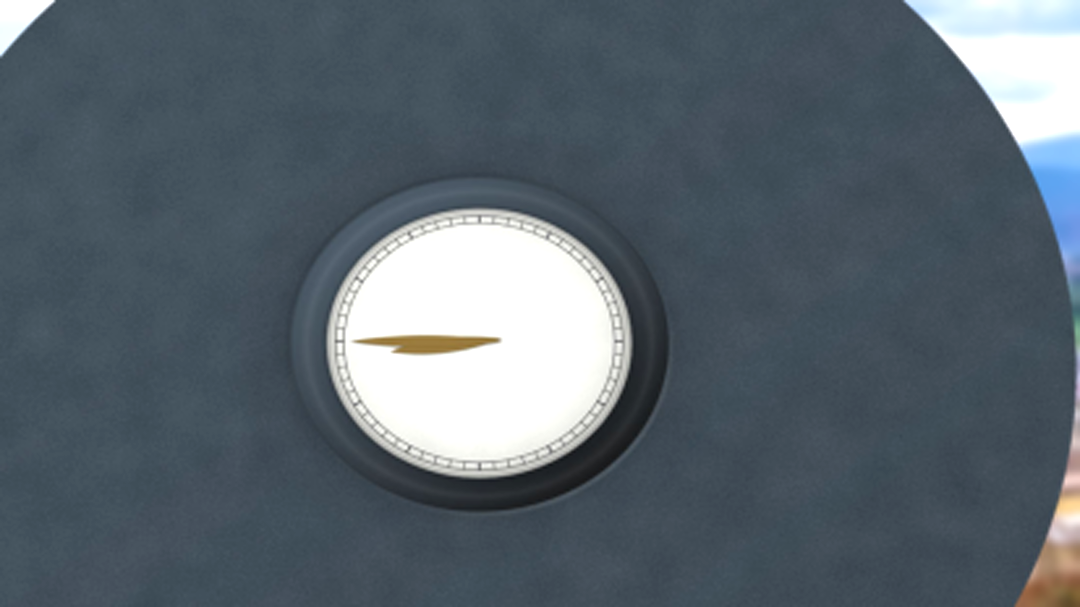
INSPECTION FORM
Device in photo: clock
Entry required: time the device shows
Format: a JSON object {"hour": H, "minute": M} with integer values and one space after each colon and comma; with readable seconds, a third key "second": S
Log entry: {"hour": 8, "minute": 45}
